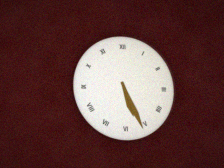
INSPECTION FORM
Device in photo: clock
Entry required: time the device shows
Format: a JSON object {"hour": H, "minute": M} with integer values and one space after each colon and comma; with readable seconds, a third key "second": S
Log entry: {"hour": 5, "minute": 26}
